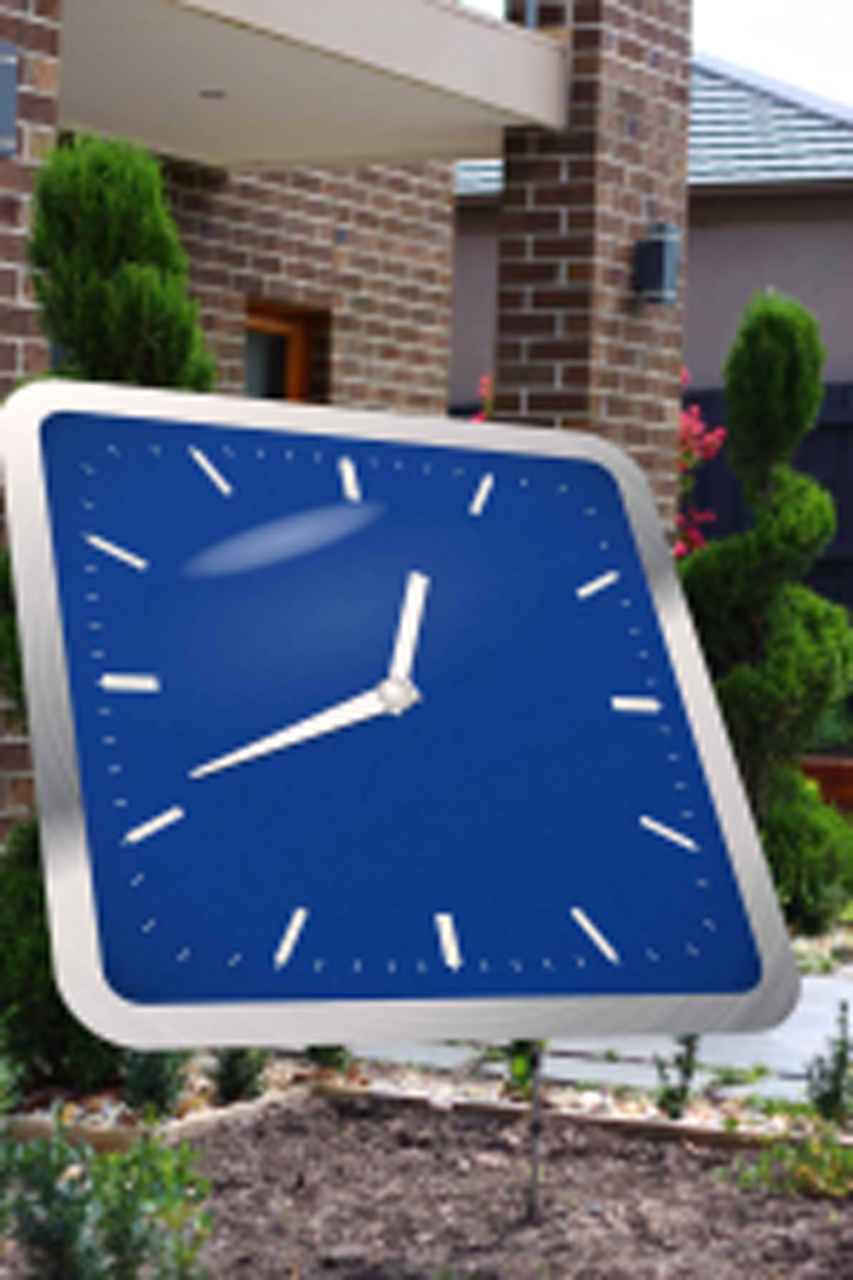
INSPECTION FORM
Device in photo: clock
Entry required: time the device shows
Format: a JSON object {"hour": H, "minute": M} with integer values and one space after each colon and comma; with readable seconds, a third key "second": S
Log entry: {"hour": 12, "minute": 41}
